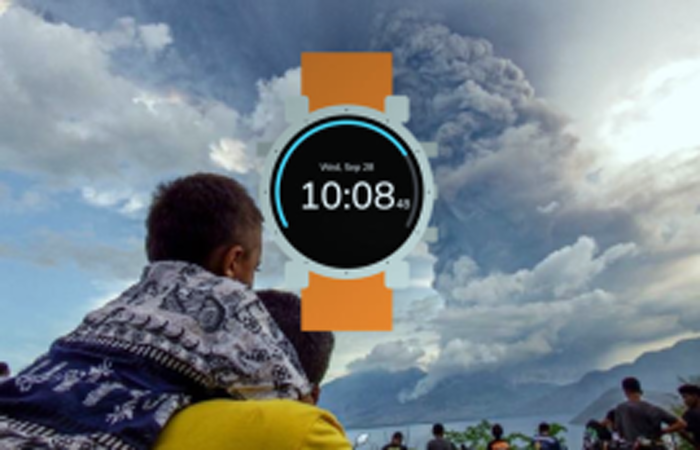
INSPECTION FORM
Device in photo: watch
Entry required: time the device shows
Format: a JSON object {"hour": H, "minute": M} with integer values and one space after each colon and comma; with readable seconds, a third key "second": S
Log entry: {"hour": 10, "minute": 8}
